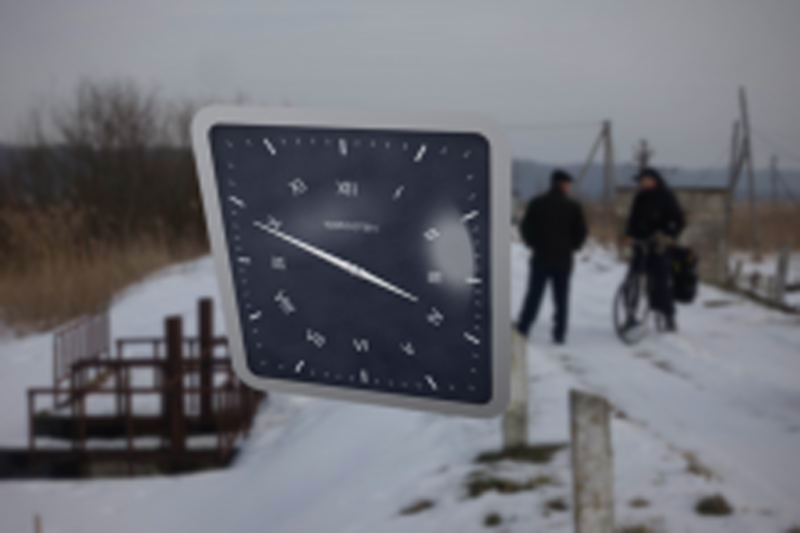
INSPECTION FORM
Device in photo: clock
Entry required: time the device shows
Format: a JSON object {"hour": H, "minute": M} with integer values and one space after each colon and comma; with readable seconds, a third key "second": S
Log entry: {"hour": 3, "minute": 49}
